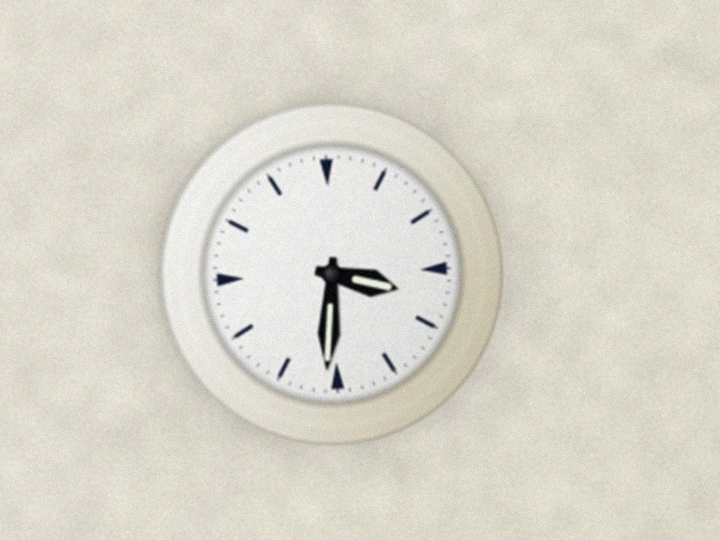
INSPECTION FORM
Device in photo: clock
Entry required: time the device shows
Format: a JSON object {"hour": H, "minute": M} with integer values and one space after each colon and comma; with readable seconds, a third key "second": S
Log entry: {"hour": 3, "minute": 31}
